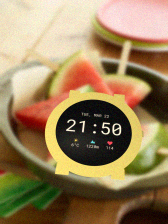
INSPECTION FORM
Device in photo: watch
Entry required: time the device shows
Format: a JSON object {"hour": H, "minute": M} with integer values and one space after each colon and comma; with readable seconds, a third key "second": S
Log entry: {"hour": 21, "minute": 50}
